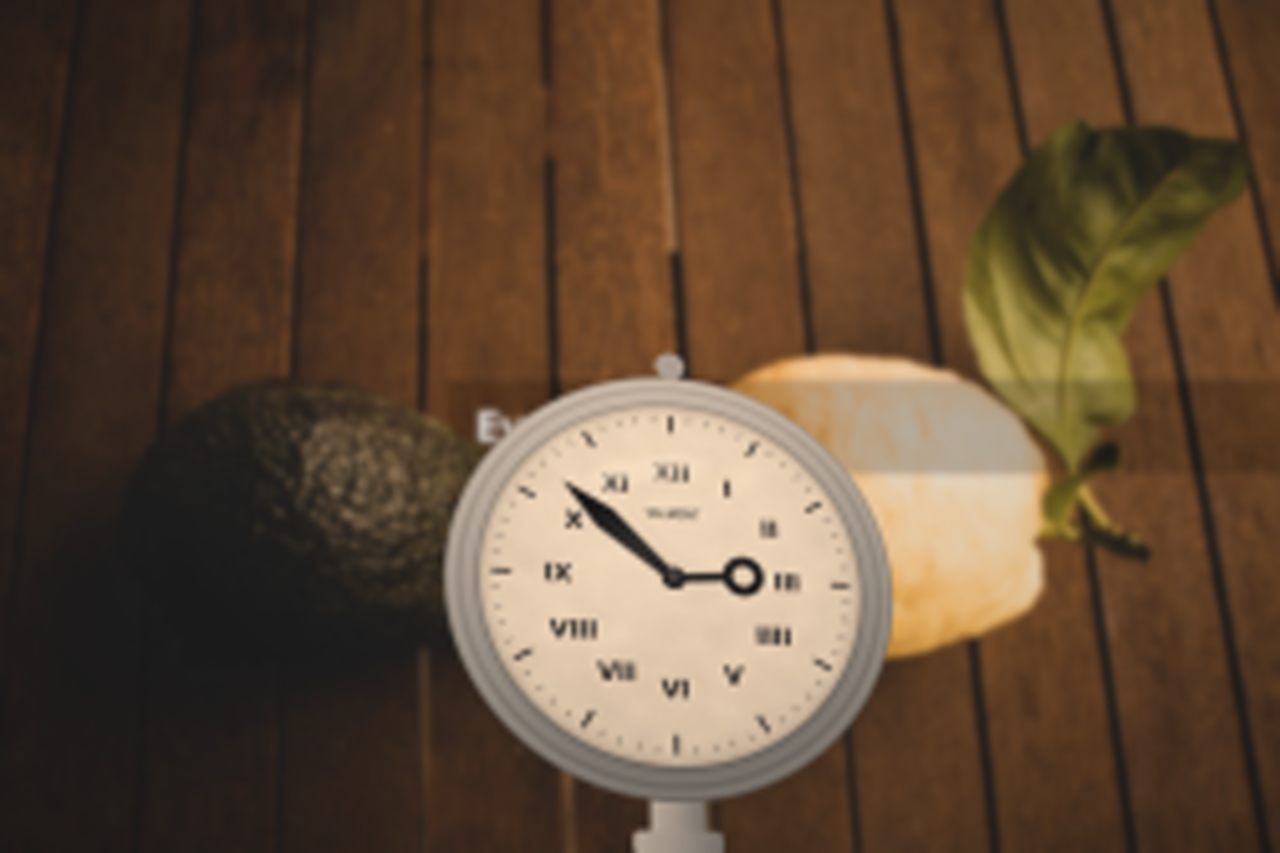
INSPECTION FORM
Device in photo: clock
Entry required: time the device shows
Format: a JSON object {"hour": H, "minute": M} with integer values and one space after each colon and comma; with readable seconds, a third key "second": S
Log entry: {"hour": 2, "minute": 52}
